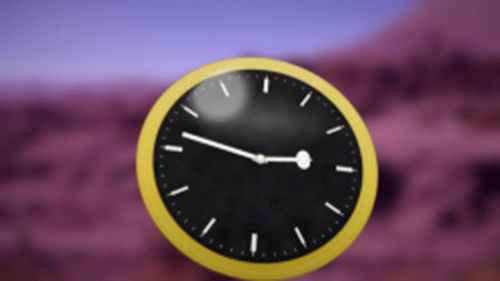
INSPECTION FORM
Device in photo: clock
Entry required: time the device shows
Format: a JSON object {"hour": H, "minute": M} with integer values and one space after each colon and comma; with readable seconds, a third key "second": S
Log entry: {"hour": 2, "minute": 47}
